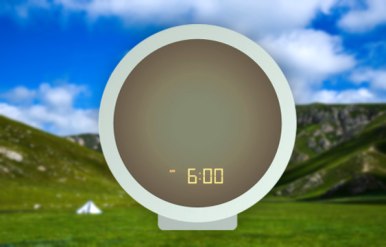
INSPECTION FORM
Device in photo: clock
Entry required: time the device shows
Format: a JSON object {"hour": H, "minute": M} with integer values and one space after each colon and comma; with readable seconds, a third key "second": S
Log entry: {"hour": 6, "minute": 0}
